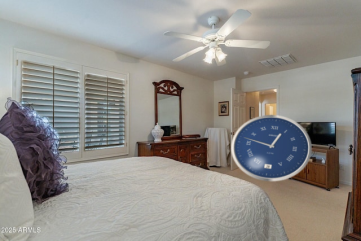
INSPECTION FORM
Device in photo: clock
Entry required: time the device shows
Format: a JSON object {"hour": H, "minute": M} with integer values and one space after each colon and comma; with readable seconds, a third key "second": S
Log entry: {"hour": 12, "minute": 47}
